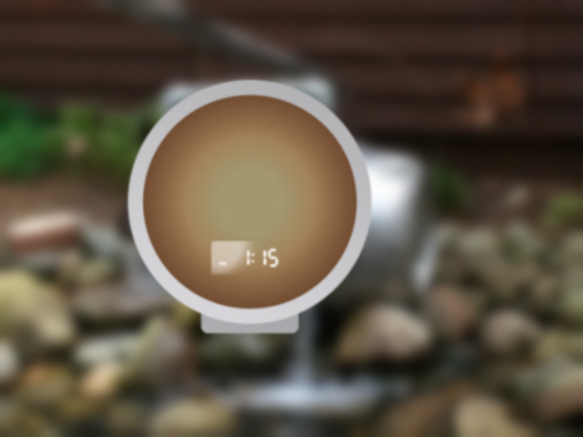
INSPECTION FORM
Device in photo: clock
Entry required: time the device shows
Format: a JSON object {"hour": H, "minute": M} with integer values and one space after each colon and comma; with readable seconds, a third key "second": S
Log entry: {"hour": 1, "minute": 15}
